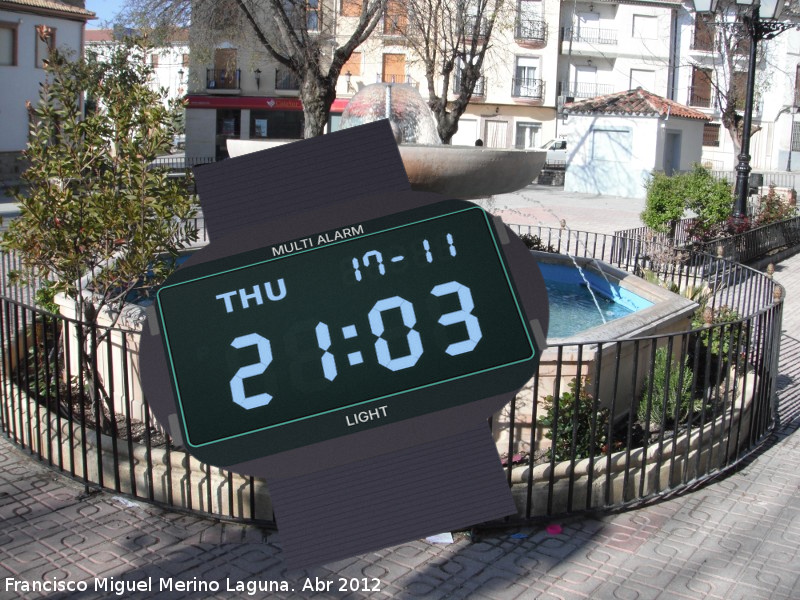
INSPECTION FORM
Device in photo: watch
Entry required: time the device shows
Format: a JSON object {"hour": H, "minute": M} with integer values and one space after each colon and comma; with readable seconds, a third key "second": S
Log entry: {"hour": 21, "minute": 3}
